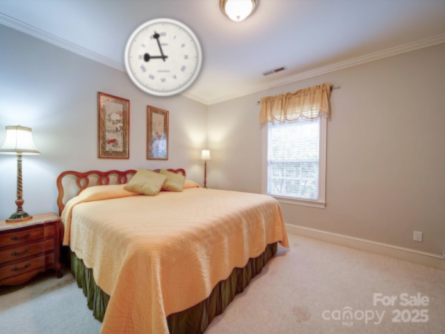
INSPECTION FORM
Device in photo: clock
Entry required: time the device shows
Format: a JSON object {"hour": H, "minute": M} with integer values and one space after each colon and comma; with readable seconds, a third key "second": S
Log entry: {"hour": 8, "minute": 57}
